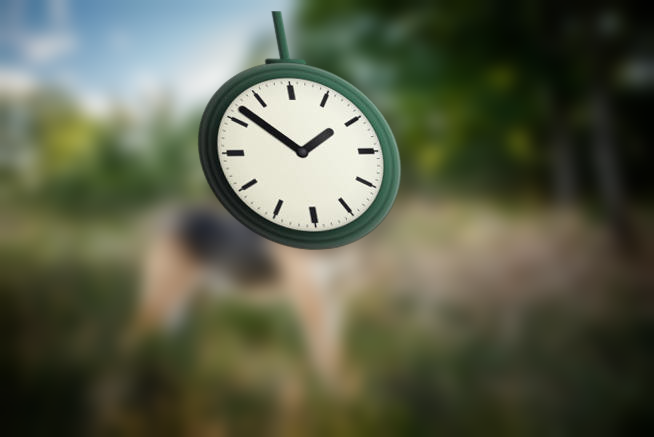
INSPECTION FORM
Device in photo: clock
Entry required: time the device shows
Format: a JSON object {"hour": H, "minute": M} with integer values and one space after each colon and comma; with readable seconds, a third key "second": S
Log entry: {"hour": 1, "minute": 52}
